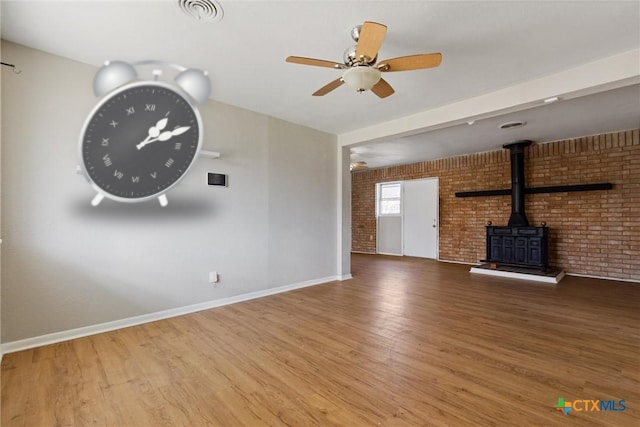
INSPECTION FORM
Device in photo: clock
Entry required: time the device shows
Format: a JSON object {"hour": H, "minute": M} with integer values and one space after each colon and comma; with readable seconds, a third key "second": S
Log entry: {"hour": 1, "minute": 11}
